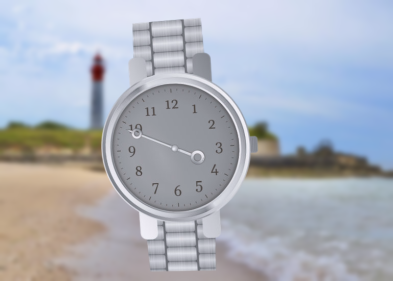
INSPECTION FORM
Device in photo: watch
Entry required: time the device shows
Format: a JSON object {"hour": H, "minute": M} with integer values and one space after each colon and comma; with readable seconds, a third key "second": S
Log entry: {"hour": 3, "minute": 49}
